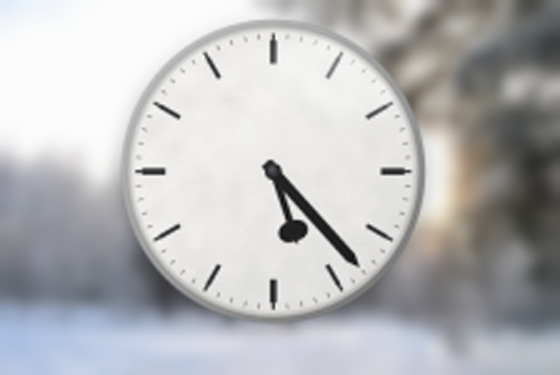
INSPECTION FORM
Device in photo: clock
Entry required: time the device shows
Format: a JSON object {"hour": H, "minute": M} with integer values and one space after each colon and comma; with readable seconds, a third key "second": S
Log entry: {"hour": 5, "minute": 23}
